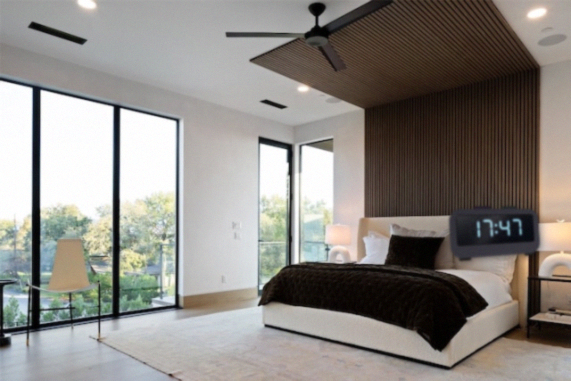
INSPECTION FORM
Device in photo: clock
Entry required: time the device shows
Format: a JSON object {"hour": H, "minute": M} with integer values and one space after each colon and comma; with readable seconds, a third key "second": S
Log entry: {"hour": 17, "minute": 47}
